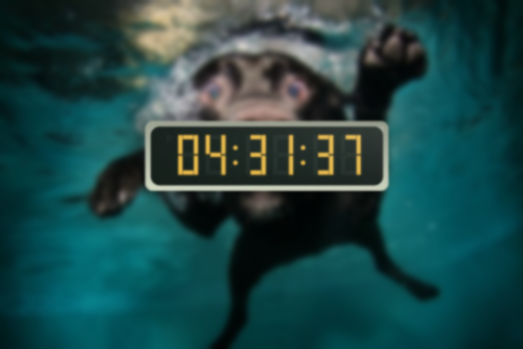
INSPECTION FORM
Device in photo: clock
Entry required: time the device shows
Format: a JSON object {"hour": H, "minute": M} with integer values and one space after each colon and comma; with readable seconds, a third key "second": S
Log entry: {"hour": 4, "minute": 31, "second": 37}
